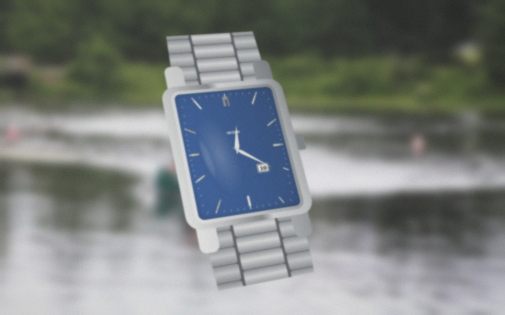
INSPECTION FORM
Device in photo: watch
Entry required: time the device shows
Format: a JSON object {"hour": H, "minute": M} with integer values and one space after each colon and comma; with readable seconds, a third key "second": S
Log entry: {"hour": 12, "minute": 21}
